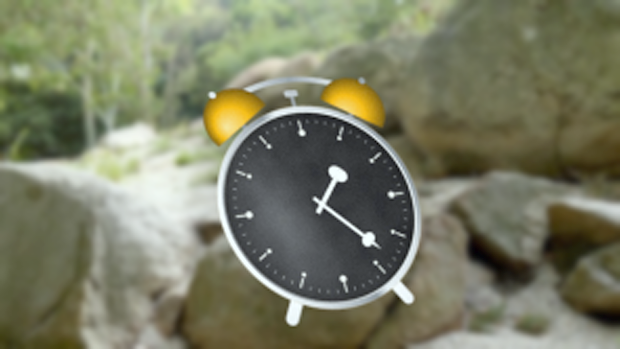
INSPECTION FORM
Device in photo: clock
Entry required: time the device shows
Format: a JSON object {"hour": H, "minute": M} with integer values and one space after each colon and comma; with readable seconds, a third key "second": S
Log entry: {"hour": 1, "minute": 23}
